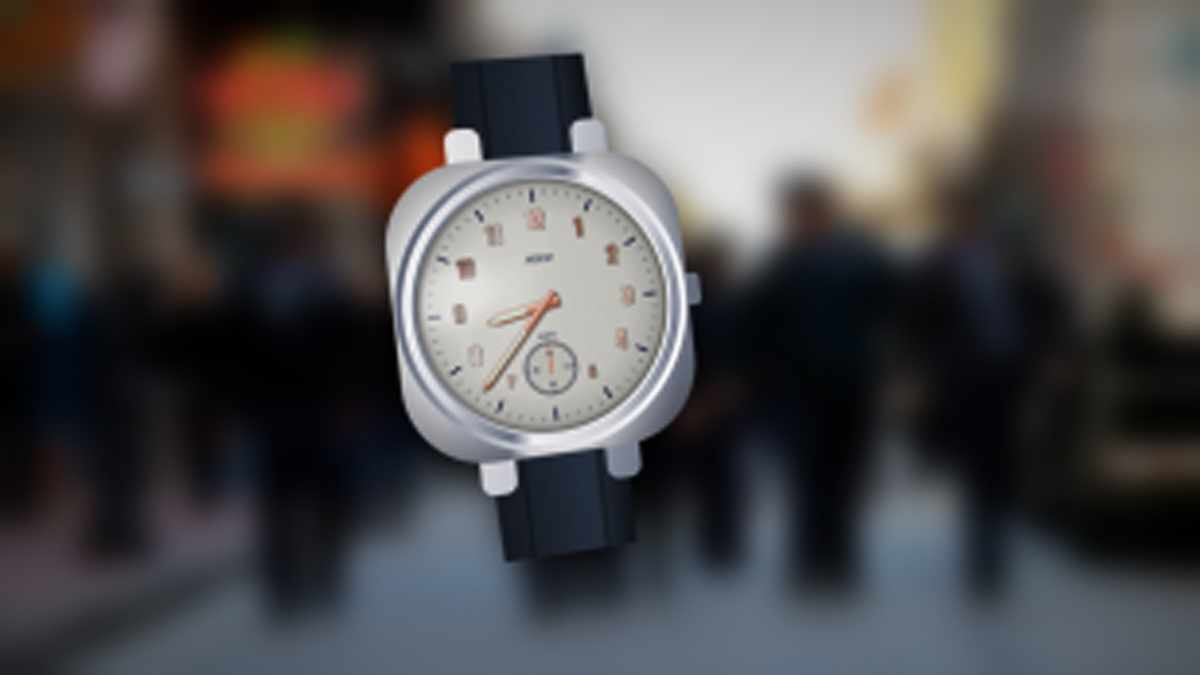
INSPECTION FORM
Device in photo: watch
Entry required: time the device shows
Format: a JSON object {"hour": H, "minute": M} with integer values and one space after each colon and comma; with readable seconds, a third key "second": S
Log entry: {"hour": 8, "minute": 37}
